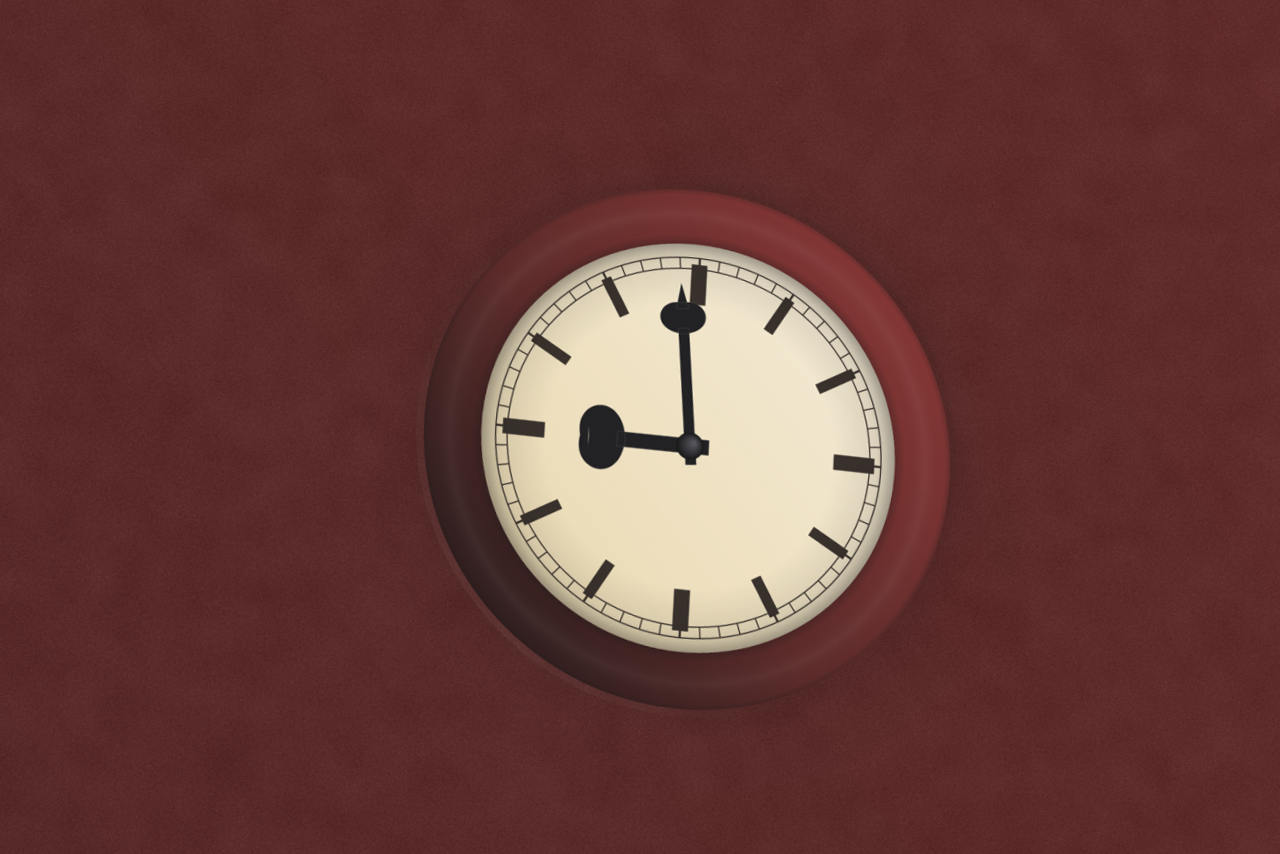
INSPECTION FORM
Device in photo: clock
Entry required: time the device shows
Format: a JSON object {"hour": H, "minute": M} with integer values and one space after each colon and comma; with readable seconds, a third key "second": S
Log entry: {"hour": 8, "minute": 59}
